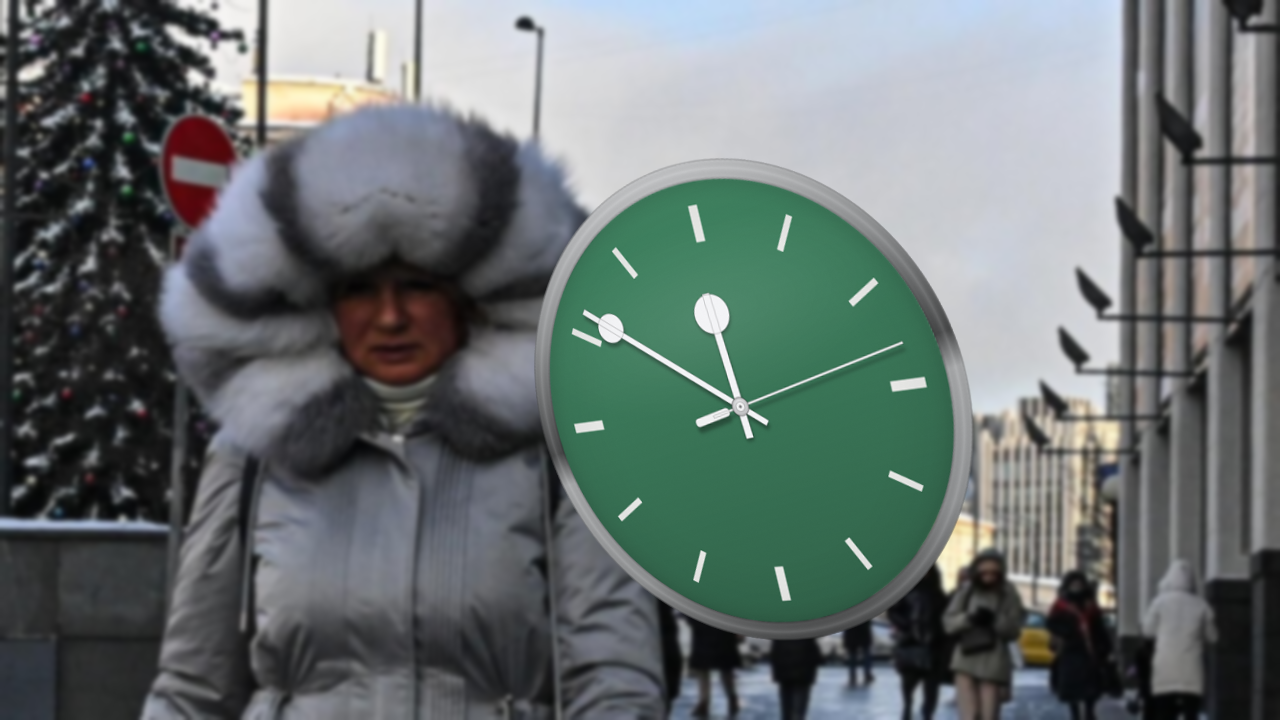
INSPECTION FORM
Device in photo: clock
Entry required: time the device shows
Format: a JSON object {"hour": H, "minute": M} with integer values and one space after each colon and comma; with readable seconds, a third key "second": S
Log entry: {"hour": 11, "minute": 51, "second": 13}
